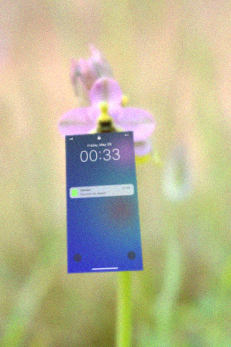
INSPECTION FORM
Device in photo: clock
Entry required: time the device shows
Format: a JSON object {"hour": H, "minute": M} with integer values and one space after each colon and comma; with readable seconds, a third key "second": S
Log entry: {"hour": 0, "minute": 33}
